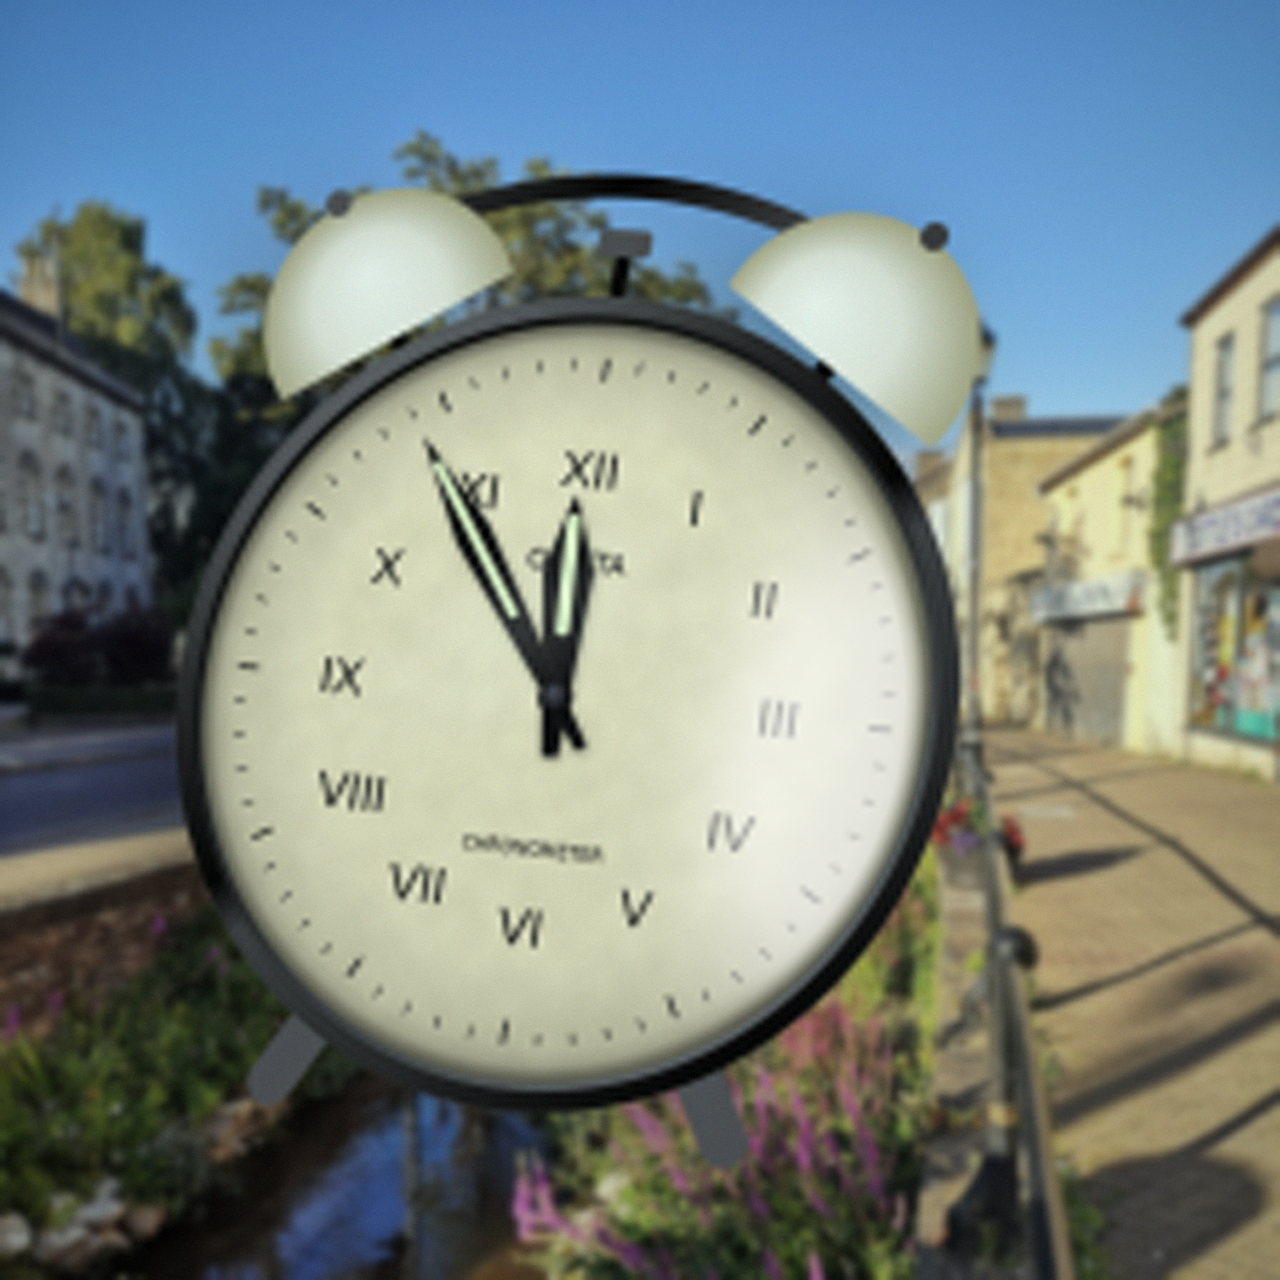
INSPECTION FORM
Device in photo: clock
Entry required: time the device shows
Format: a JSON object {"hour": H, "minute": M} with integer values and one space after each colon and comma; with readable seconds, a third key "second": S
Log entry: {"hour": 11, "minute": 54}
